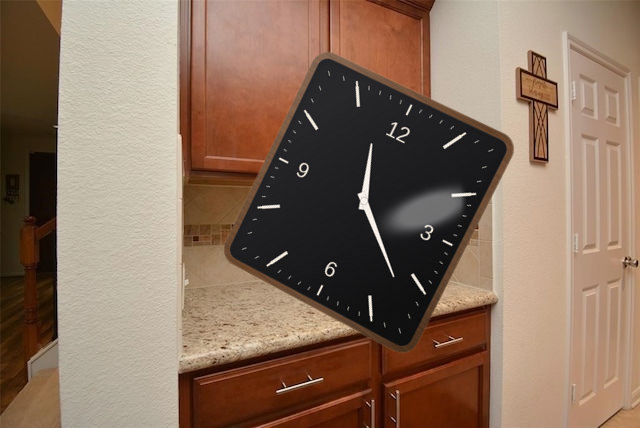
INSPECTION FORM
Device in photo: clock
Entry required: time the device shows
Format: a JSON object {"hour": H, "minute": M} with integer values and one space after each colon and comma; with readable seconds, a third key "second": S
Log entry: {"hour": 11, "minute": 22}
